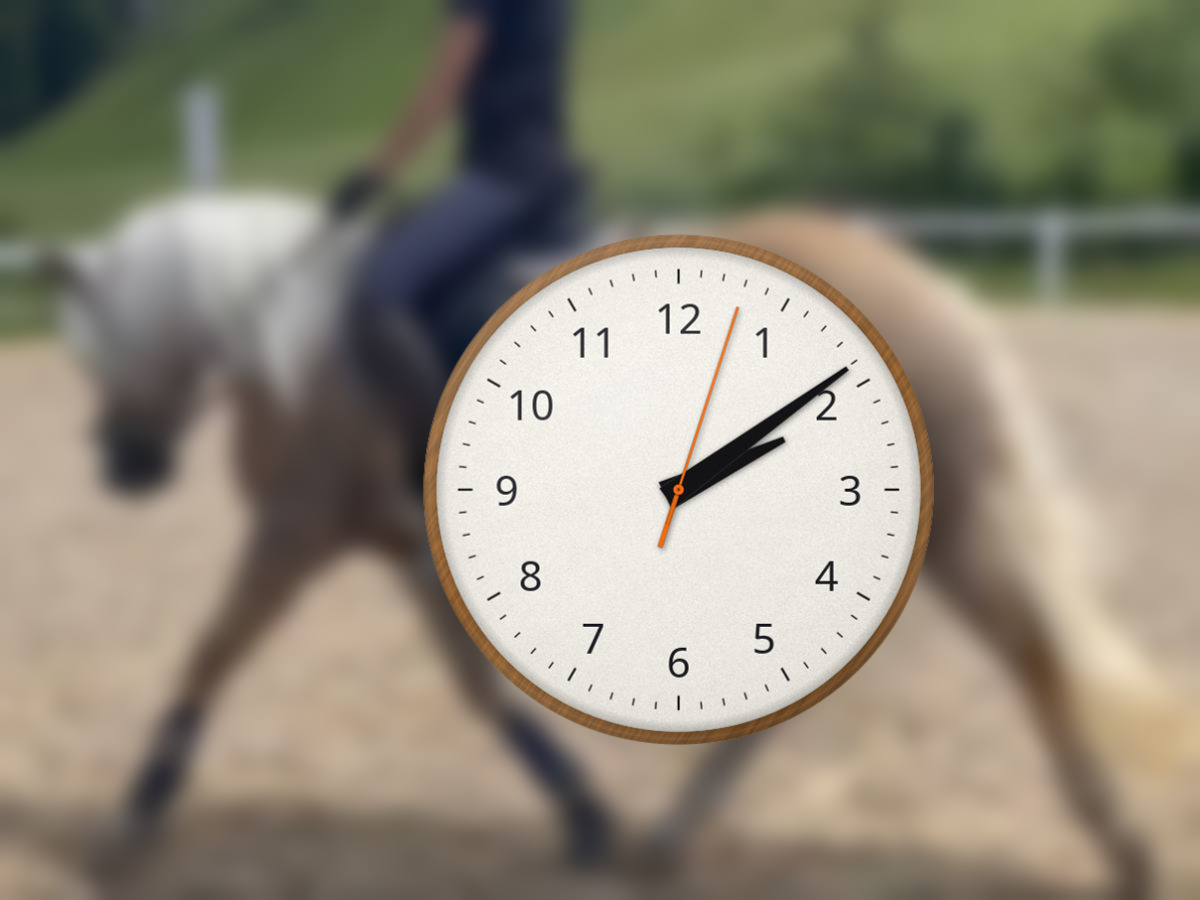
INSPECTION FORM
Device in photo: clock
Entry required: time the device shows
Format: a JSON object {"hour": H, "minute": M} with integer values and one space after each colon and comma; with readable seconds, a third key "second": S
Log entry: {"hour": 2, "minute": 9, "second": 3}
